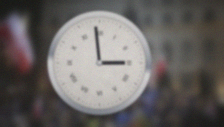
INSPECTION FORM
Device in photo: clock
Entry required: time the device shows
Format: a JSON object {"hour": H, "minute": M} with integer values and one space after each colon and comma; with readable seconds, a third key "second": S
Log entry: {"hour": 2, "minute": 59}
